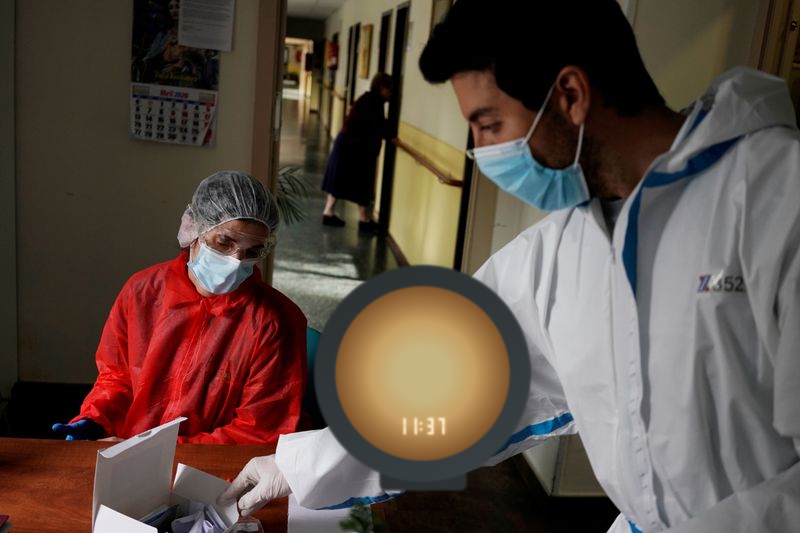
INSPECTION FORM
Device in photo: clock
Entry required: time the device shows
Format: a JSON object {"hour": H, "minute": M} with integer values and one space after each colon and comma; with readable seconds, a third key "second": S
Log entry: {"hour": 11, "minute": 37}
